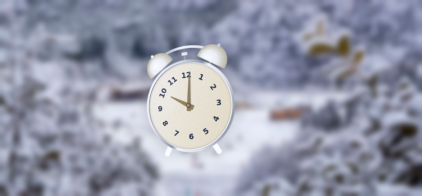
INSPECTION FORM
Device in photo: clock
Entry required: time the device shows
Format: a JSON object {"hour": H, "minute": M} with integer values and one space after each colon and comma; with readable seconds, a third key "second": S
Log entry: {"hour": 10, "minute": 1}
